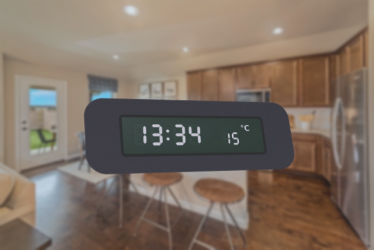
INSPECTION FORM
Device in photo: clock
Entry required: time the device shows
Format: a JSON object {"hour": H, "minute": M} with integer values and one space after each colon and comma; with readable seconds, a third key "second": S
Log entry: {"hour": 13, "minute": 34}
